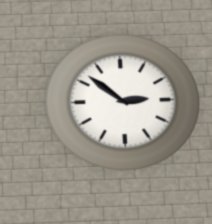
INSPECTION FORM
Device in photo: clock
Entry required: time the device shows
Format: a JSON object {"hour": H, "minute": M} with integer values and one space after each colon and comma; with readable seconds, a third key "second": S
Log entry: {"hour": 2, "minute": 52}
